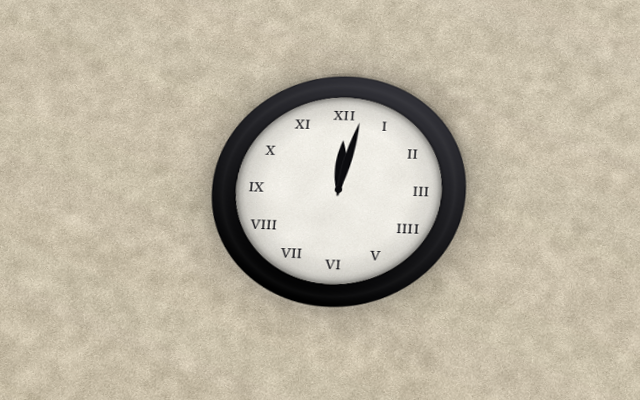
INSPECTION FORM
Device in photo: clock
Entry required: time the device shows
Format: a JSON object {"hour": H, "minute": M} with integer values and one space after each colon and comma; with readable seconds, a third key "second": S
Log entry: {"hour": 12, "minute": 2}
